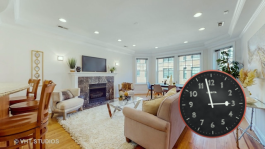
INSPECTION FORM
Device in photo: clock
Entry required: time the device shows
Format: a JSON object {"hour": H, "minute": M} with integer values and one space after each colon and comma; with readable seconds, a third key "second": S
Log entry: {"hour": 2, "minute": 58}
